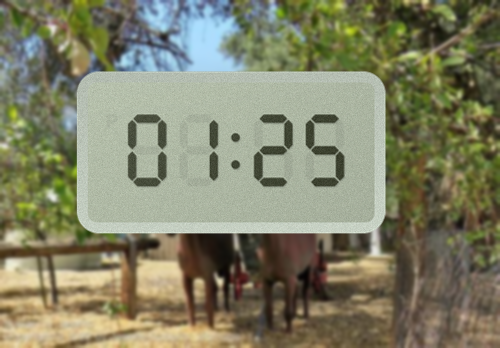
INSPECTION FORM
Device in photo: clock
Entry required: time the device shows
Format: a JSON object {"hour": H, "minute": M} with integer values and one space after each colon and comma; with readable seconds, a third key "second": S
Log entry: {"hour": 1, "minute": 25}
